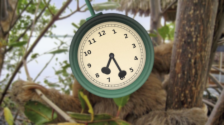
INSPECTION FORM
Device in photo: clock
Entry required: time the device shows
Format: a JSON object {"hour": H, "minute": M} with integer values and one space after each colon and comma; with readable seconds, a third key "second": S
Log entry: {"hour": 7, "minute": 29}
